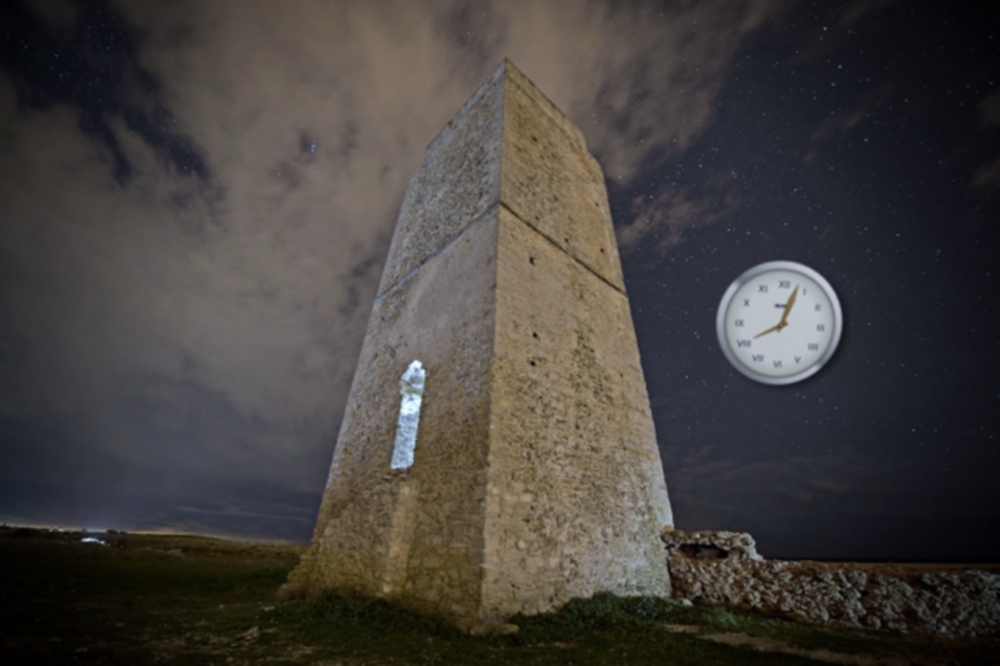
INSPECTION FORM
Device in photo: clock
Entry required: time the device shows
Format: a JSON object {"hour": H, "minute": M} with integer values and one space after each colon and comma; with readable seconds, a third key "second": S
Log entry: {"hour": 8, "minute": 3}
